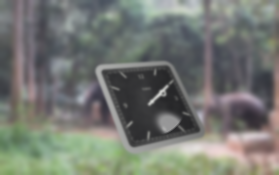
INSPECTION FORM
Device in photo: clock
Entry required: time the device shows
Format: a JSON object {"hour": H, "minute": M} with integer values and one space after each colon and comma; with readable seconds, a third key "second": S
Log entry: {"hour": 2, "minute": 10}
